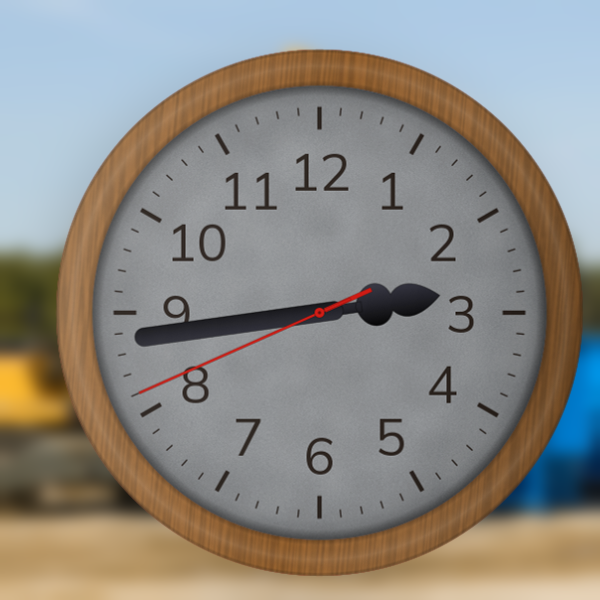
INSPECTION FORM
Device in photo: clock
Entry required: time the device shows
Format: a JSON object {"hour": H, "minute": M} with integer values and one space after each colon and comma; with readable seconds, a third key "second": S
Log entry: {"hour": 2, "minute": 43, "second": 41}
